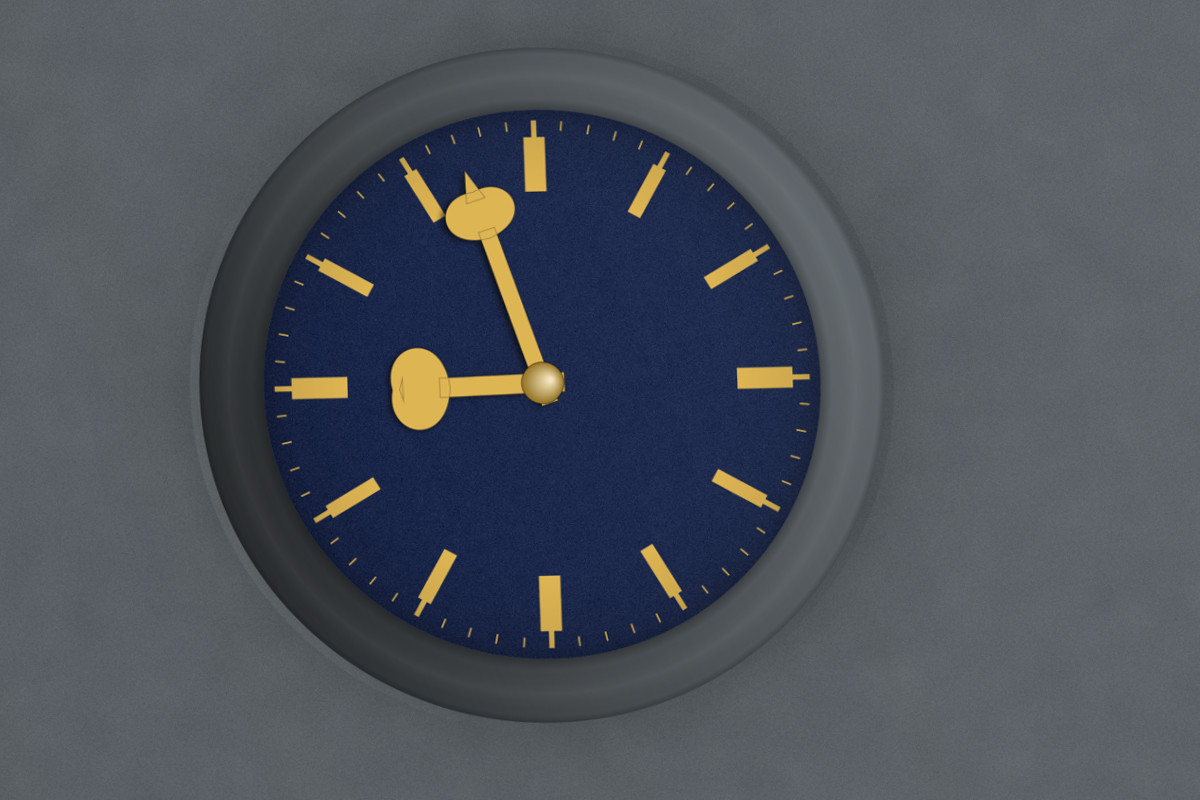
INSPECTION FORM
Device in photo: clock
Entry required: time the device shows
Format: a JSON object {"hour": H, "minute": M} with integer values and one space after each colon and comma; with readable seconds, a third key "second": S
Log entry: {"hour": 8, "minute": 57}
